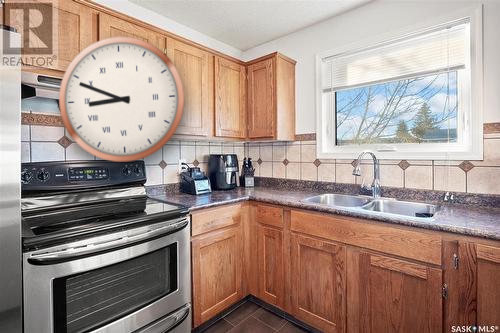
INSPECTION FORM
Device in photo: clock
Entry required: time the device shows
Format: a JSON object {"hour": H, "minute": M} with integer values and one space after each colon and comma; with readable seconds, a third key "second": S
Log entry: {"hour": 8, "minute": 49}
